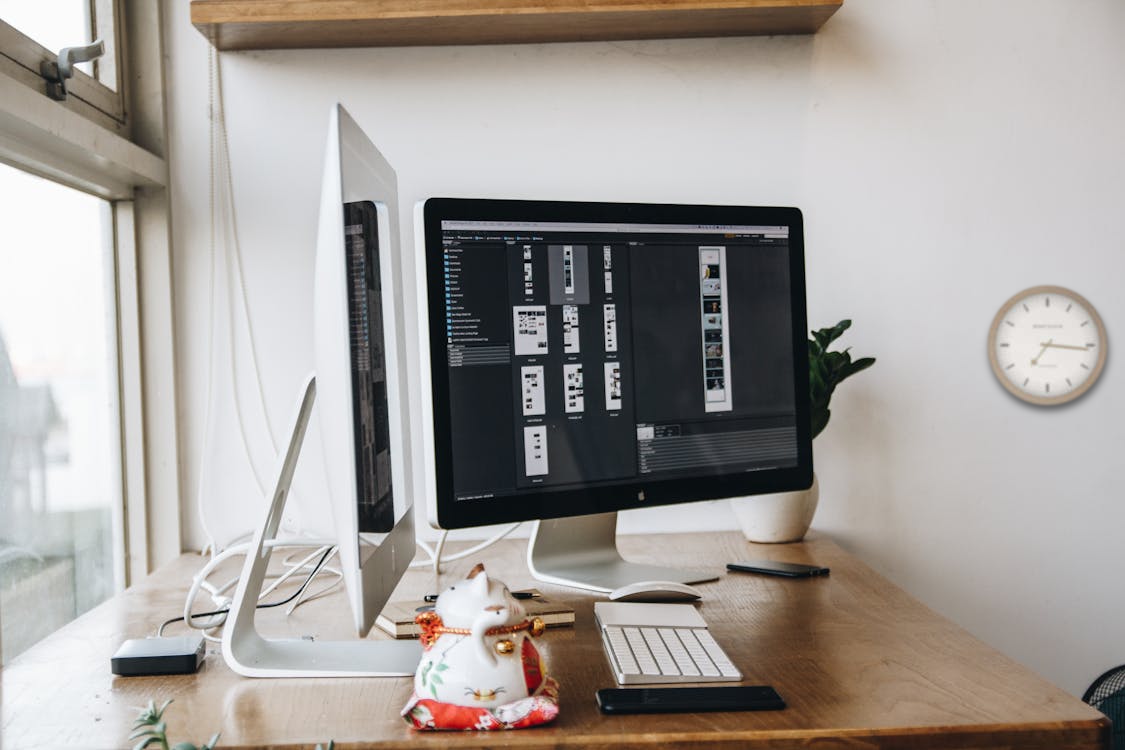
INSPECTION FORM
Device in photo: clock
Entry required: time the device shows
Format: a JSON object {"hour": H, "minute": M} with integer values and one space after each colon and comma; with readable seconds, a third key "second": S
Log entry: {"hour": 7, "minute": 16}
